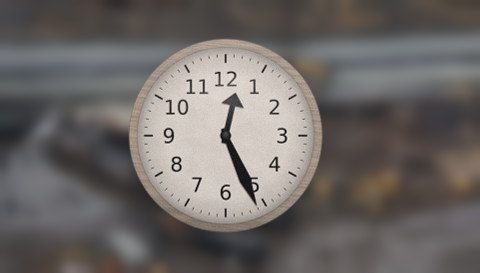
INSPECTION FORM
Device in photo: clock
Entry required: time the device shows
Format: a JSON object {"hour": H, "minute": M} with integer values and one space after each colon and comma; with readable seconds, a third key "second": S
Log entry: {"hour": 12, "minute": 26}
